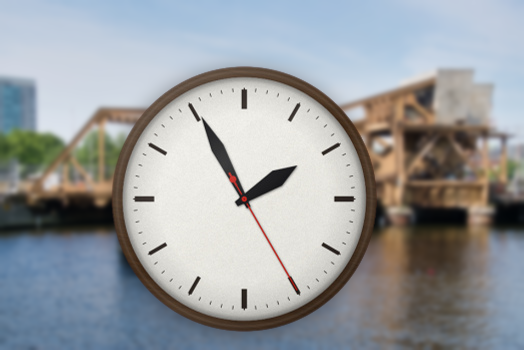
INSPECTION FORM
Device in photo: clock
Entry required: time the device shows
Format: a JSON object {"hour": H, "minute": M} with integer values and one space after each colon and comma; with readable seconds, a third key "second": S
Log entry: {"hour": 1, "minute": 55, "second": 25}
